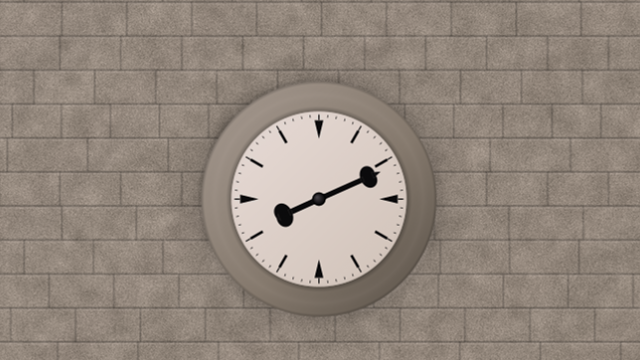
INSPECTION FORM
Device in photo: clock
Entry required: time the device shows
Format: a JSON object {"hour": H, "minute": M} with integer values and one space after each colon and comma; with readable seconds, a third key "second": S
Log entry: {"hour": 8, "minute": 11}
